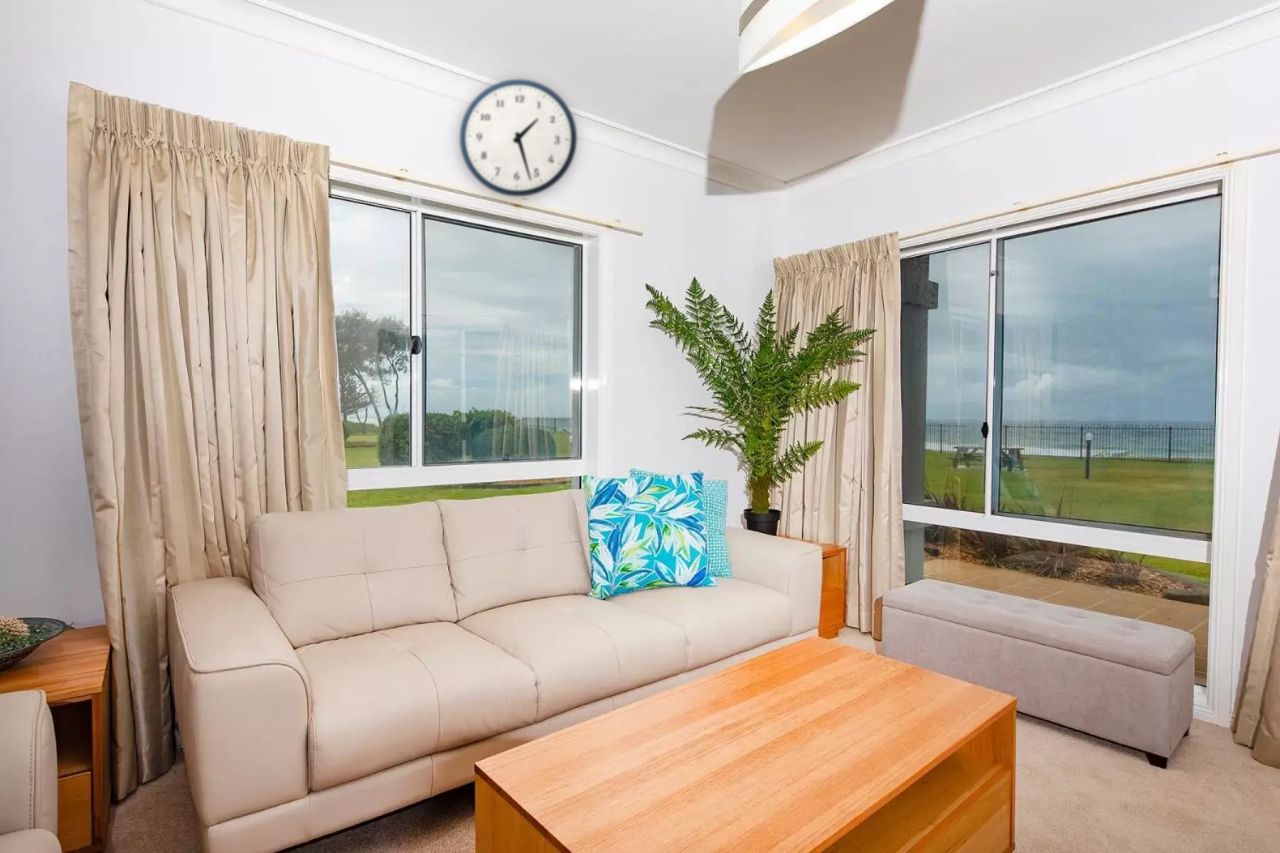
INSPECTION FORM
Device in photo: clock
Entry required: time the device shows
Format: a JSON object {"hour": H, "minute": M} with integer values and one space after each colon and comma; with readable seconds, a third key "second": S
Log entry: {"hour": 1, "minute": 27}
